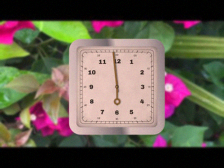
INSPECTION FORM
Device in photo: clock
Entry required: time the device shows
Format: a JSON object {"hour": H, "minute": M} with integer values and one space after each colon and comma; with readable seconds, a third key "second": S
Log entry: {"hour": 5, "minute": 59}
